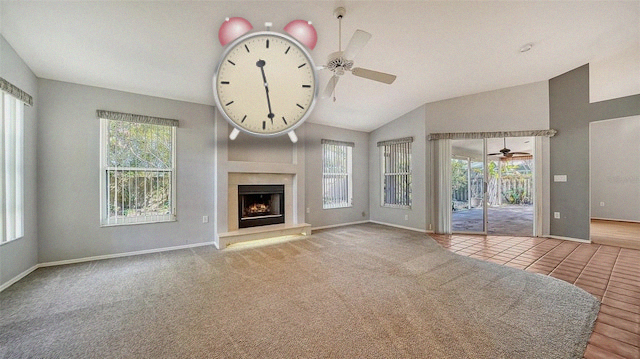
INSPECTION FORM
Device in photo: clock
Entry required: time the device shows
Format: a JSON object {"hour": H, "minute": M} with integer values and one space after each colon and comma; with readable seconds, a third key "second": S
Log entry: {"hour": 11, "minute": 28}
